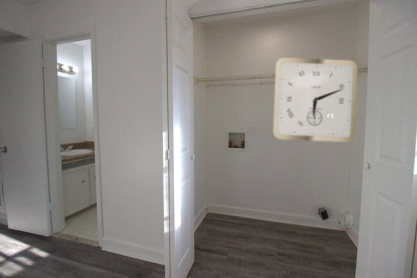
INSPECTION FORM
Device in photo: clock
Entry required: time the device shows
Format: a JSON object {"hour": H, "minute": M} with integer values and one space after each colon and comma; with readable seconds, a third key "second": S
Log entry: {"hour": 6, "minute": 11}
